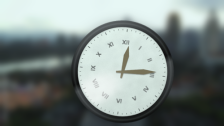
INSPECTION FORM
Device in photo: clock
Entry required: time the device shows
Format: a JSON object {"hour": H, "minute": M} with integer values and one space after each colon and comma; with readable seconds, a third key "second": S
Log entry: {"hour": 12, "minute": 14}
